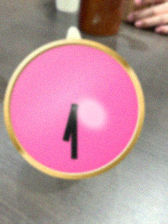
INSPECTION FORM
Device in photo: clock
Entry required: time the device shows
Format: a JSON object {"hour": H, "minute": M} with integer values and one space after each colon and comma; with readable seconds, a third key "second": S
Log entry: {"hour": 6, "minute": 30}
